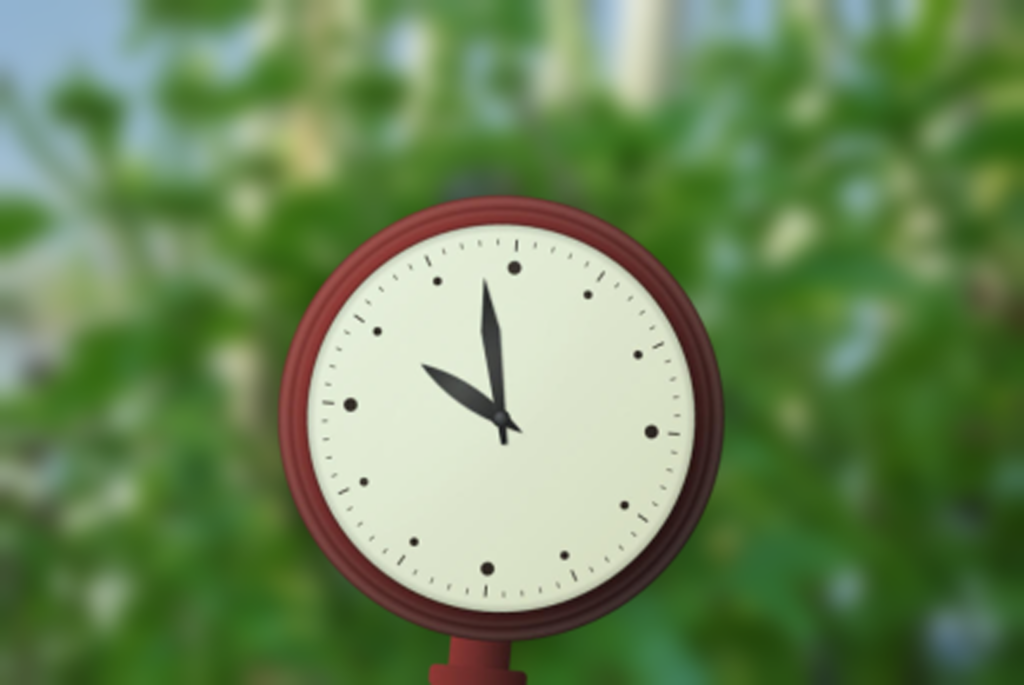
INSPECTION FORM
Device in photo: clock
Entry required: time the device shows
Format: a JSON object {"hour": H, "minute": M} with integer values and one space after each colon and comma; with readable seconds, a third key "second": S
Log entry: {"hour": 9, "minute": 58}
